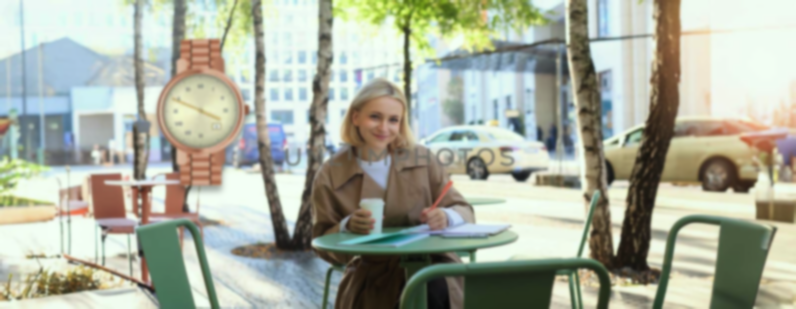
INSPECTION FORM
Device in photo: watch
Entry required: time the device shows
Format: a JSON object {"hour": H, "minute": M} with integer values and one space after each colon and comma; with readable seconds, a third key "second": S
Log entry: {"hour": 3, "minute": 49}
